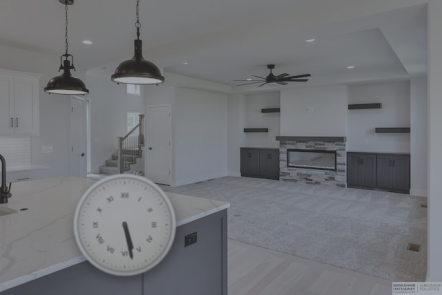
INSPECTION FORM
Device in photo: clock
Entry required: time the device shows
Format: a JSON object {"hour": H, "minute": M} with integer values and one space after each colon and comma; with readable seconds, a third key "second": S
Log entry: {"hour": 5, "minute": 28}
